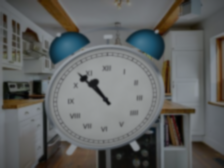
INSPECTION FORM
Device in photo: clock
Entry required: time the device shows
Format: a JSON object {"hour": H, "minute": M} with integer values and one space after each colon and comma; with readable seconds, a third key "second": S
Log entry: {"hour": 10, "minute": 53}
